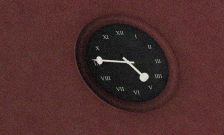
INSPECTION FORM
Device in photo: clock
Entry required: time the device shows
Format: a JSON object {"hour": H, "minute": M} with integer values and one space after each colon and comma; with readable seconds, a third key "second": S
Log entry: {"hour": 4, "minute": 46}
